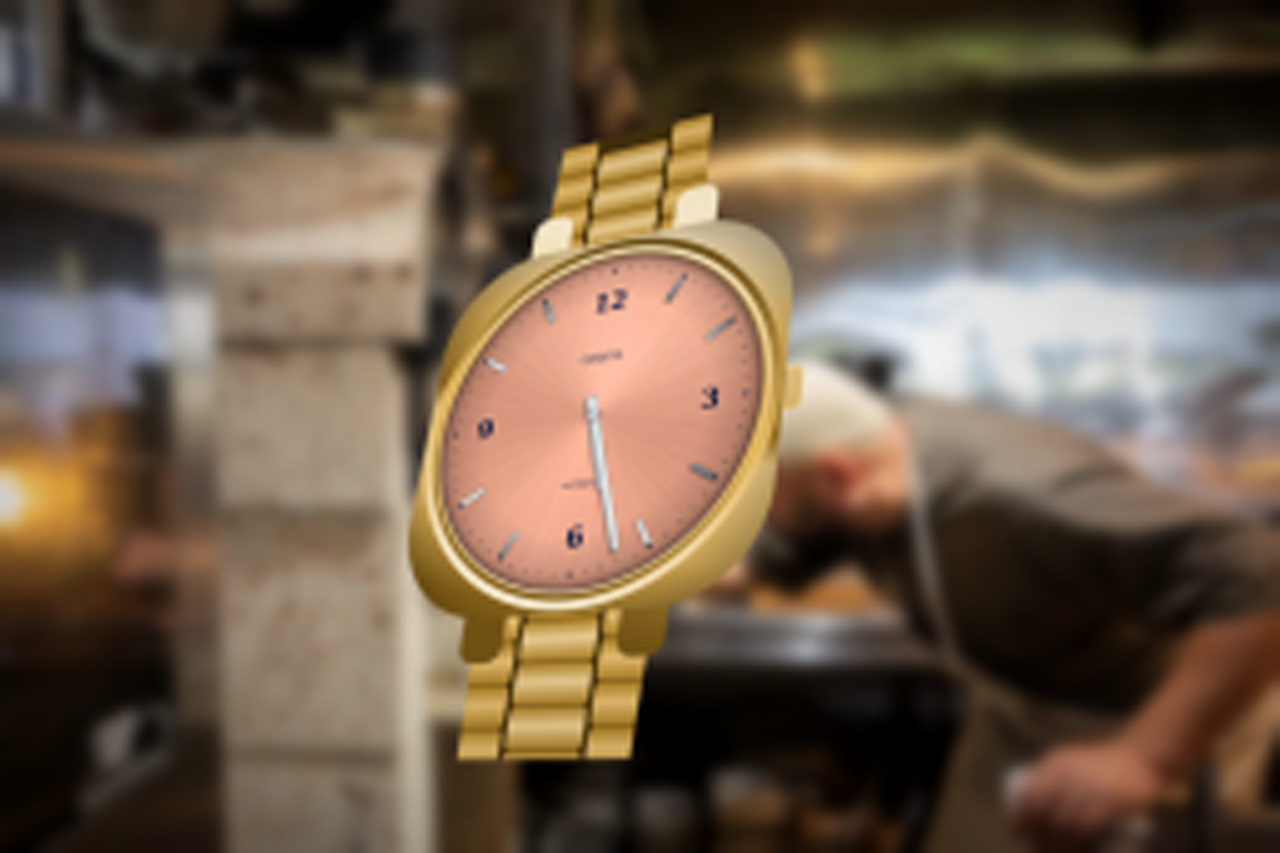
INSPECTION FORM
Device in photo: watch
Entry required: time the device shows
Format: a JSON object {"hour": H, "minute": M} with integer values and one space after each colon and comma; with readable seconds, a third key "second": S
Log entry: {"hour": 5, "minute": 27}
